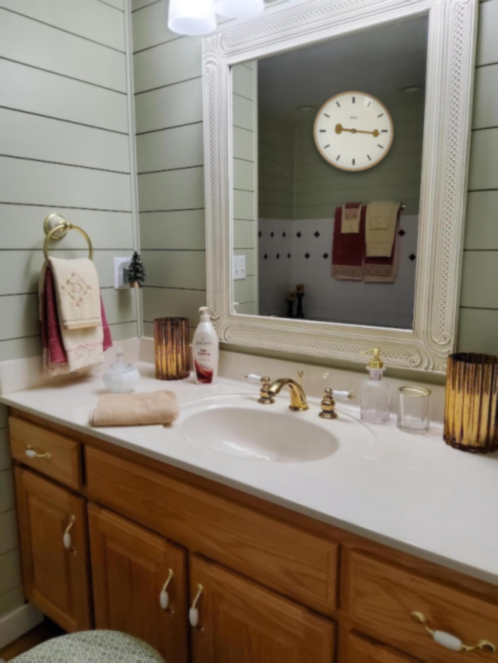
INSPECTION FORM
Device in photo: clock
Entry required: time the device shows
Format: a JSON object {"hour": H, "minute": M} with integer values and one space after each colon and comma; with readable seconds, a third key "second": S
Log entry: {"hour": 9, "minute": 16}
